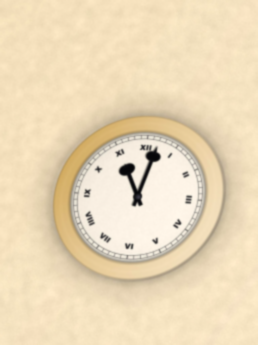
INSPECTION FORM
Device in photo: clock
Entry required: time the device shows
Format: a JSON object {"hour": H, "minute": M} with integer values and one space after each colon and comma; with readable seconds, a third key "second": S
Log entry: {"hour": 11, "minute": 2}
